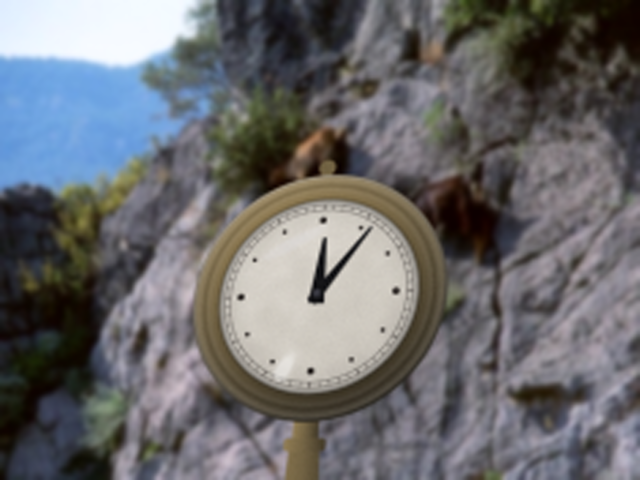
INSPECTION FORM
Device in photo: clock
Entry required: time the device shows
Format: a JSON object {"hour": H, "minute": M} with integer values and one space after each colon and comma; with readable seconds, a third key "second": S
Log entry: {"hour": 12, "minute": 6}
